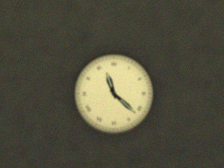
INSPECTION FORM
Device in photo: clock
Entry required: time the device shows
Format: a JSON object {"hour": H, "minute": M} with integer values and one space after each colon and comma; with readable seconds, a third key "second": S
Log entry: {"hour": 11, "minute": 22}
